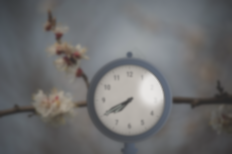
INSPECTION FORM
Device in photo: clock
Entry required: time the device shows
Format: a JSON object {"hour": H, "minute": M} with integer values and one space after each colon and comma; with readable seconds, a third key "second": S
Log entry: {"hour": 7, "minute": 40}
